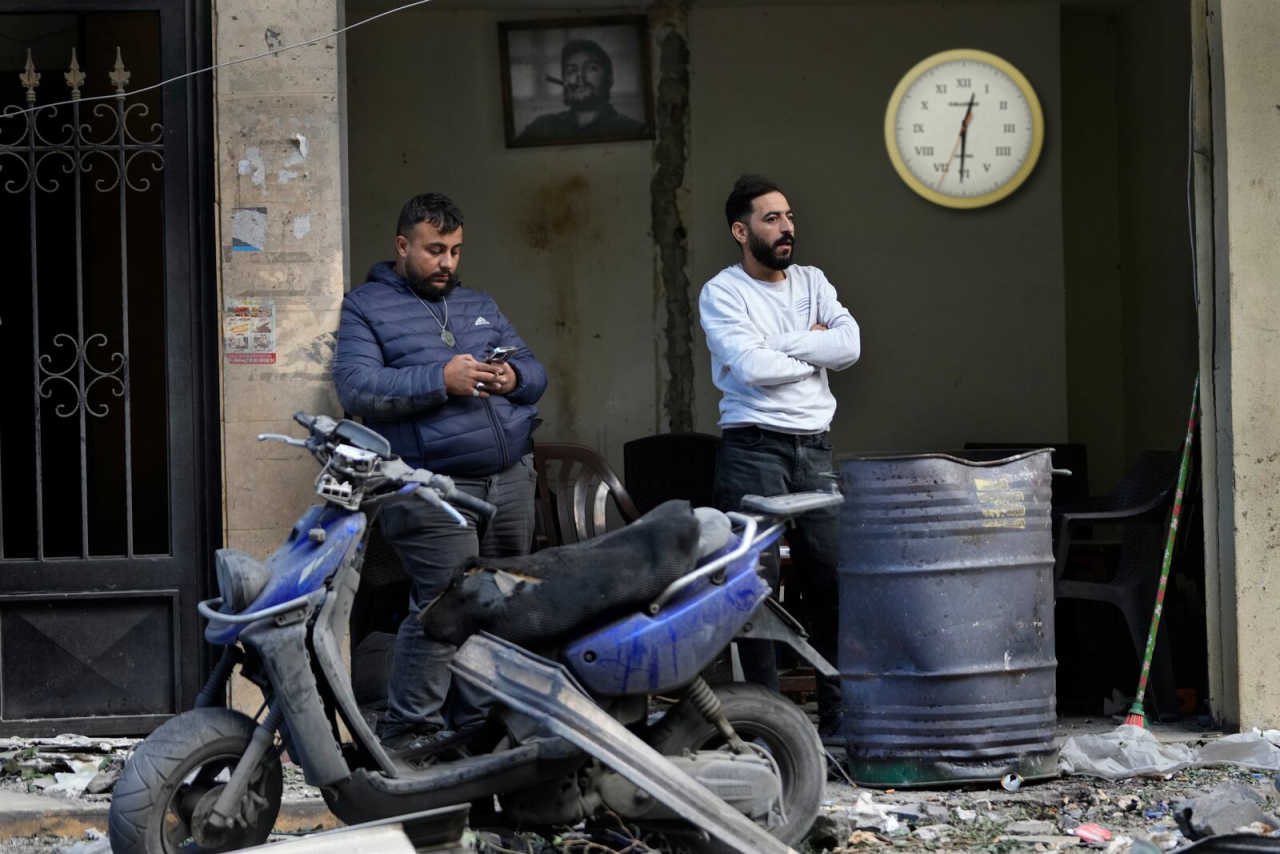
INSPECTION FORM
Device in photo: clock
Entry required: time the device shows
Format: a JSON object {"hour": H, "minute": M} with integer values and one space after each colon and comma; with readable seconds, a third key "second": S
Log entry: {"hour": 12, "minute": 30, "second": 34}
